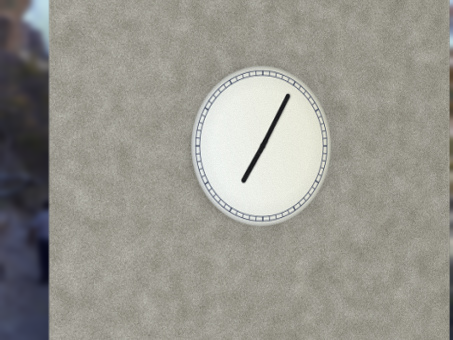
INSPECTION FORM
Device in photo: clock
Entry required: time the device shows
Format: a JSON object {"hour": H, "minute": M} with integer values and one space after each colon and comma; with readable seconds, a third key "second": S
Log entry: {"hour": 7, "minute": 5}
